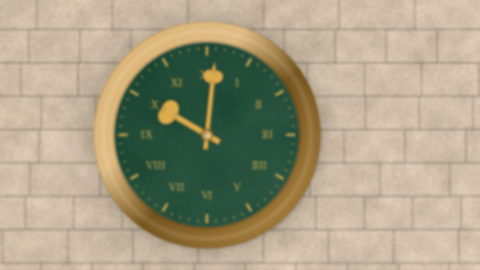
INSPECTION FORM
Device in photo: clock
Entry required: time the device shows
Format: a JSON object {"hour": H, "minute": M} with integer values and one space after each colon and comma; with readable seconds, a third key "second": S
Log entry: {"hour": 10, "minute": 1}
